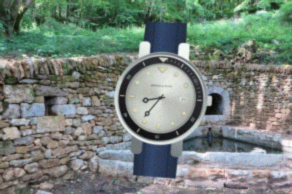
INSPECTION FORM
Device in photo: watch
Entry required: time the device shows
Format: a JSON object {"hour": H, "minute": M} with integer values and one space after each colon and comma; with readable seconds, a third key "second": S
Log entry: {"hour": 8, "minute": 36}
